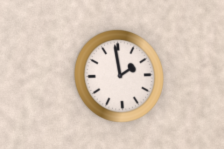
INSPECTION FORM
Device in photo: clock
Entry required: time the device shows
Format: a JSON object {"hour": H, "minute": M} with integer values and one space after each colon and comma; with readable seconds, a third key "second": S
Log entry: {"hour": 1, "minute": 59}
